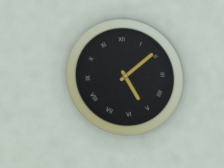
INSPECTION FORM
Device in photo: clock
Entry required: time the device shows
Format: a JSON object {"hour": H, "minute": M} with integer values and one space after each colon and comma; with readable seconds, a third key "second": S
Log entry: {"hour": 5, "minute": 9}
